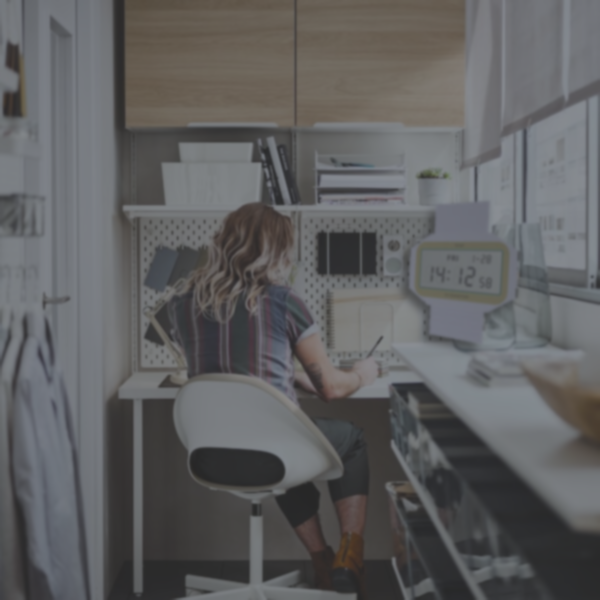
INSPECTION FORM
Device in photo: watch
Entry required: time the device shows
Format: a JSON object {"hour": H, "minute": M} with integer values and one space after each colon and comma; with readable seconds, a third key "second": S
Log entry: {"hour": 14, "minute": 12}
